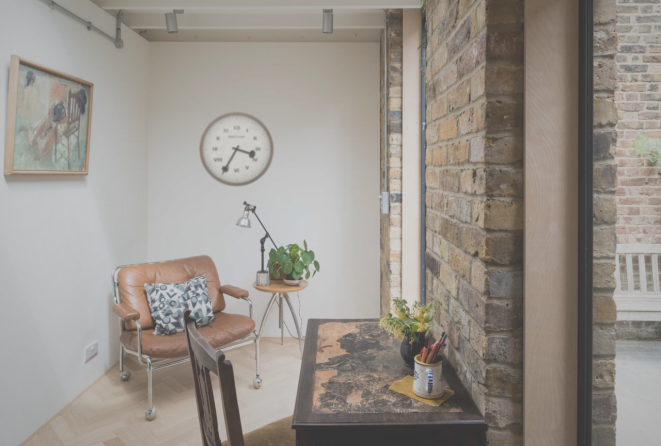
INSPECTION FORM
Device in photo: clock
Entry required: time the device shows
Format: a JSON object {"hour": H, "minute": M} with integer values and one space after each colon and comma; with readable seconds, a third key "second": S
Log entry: {"hour": 3, "minute": 35}
